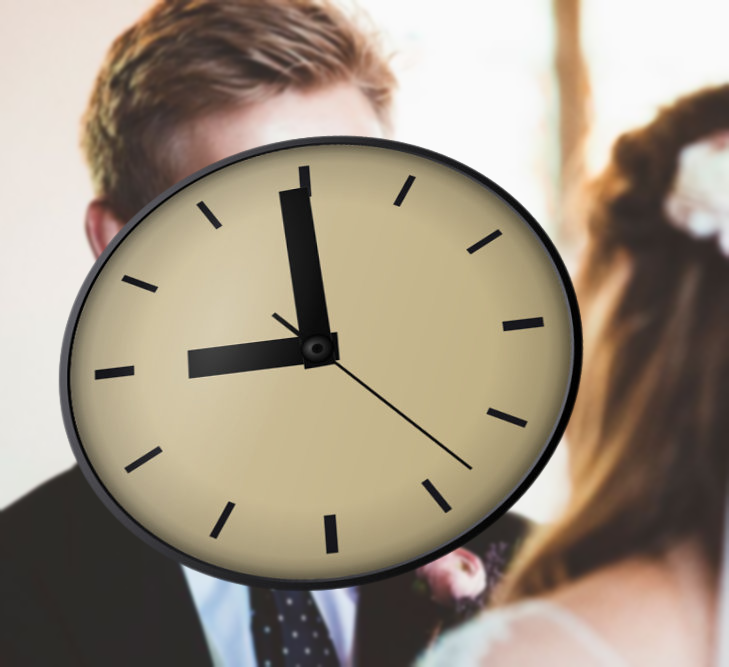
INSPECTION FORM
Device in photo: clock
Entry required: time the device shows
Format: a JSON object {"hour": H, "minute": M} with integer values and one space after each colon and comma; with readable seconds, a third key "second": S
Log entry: {"hour": 8, "minute": 59, "second": 23}
